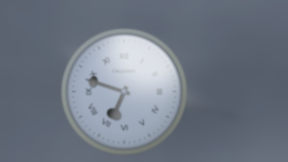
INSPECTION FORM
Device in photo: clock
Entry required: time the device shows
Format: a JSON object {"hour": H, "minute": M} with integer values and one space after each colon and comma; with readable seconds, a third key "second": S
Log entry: {"hour": 6, "minute": 48}
